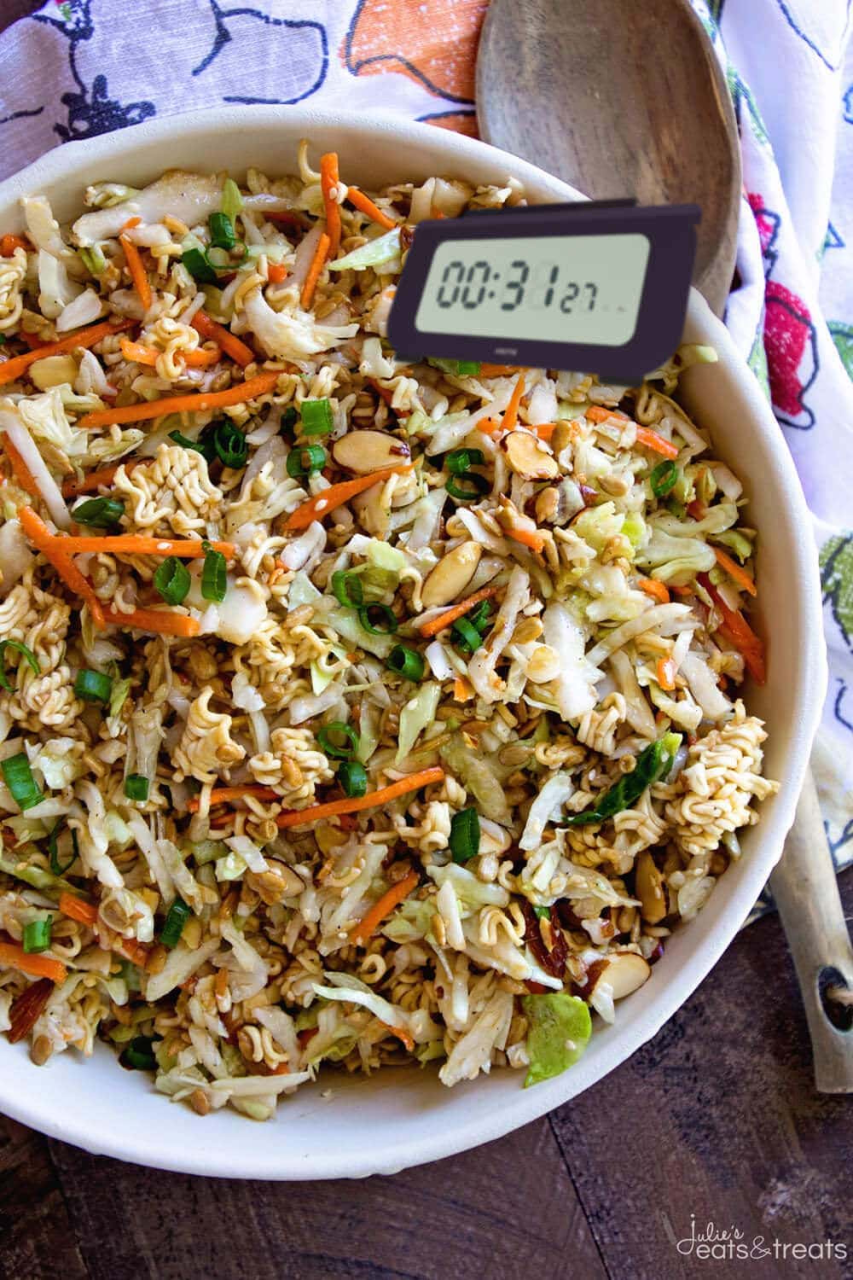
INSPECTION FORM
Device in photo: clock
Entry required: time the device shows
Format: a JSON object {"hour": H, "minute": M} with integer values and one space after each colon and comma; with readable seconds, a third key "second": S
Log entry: {"hour": 0, "minute": 31, "second": 27}
